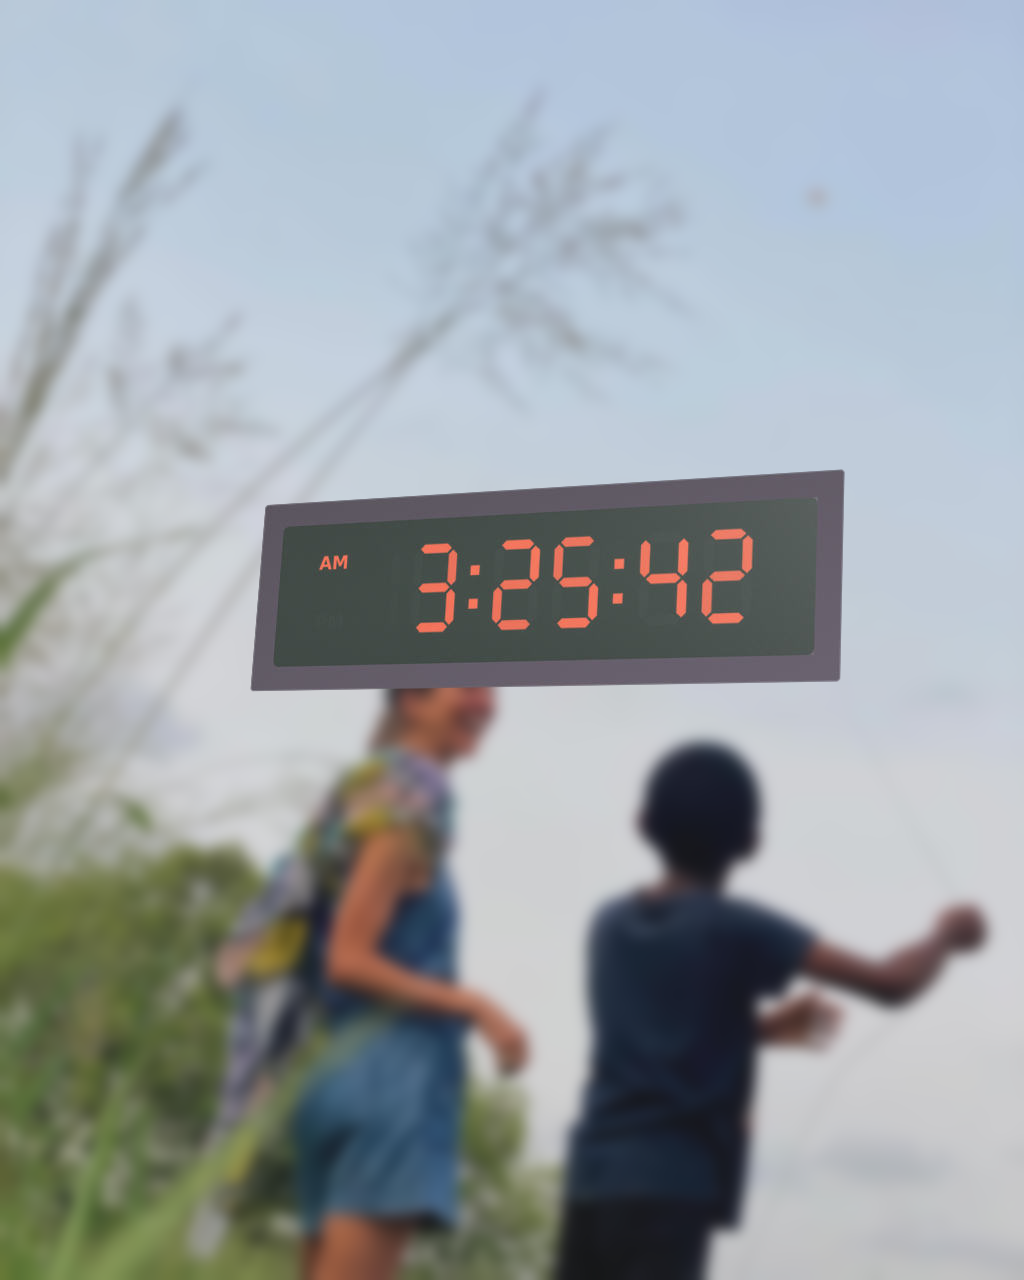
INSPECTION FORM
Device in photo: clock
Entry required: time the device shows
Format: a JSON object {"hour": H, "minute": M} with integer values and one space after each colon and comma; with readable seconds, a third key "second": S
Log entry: {"hour": 3, "minute": 25, "second": 42}
